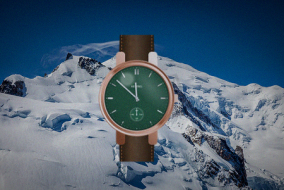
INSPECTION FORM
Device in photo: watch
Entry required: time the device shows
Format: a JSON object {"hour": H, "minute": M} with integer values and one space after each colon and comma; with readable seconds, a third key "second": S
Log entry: {"hour": 11, "minute": 52}
